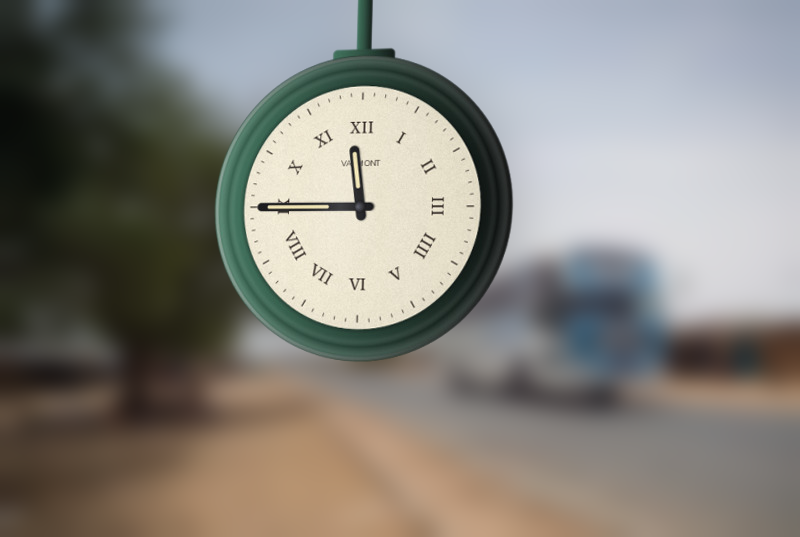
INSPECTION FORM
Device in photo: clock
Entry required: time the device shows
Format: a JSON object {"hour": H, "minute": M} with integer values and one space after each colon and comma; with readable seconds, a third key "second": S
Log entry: {"hour": 11, "minute": 45}
